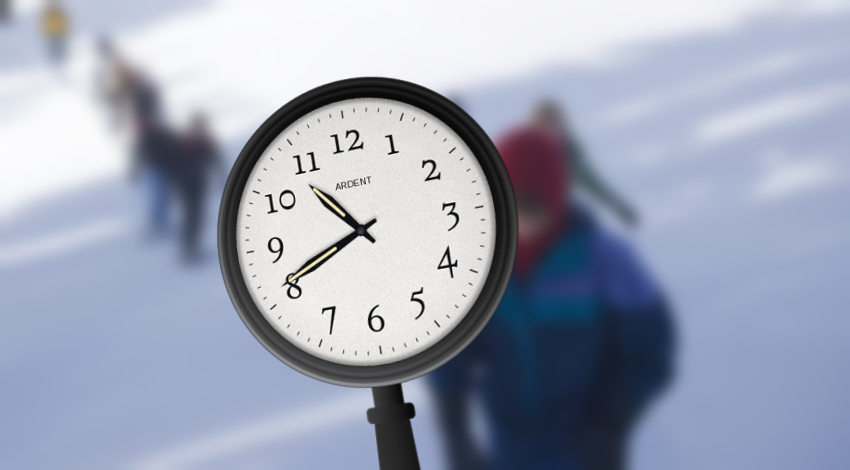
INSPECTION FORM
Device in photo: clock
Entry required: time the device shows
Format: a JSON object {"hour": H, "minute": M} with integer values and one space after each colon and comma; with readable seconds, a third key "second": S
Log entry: {"hour": 10, "minute": 41}
